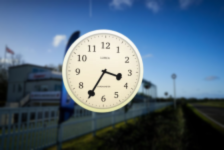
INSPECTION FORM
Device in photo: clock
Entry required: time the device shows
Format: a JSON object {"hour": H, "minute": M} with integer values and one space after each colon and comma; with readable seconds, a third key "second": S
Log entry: {"hour": 3, "minute": 35}
